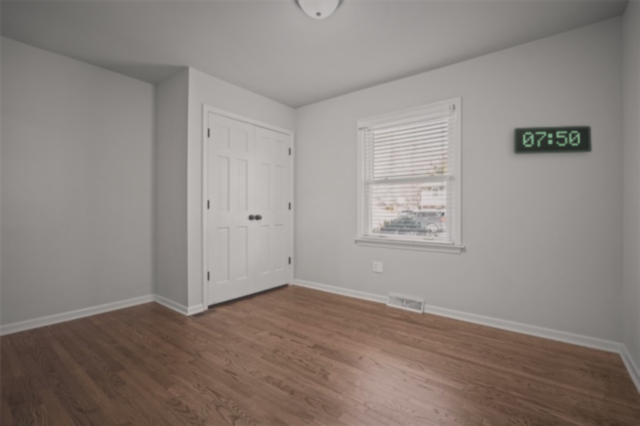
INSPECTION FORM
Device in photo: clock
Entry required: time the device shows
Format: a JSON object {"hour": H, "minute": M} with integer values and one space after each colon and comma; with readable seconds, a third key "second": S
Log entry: {"hour": 7, "minute": 50}
